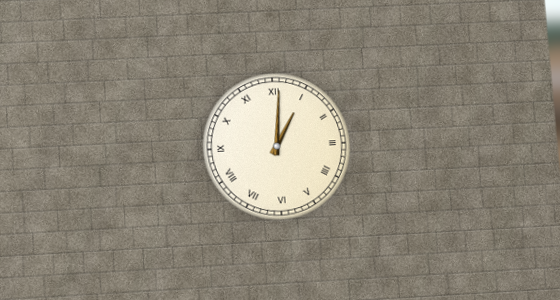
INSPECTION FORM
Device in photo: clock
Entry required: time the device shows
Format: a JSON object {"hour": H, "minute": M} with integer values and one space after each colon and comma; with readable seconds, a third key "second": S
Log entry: {"hour": 1, "minute": 1}
